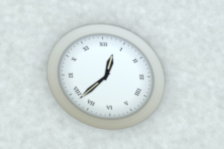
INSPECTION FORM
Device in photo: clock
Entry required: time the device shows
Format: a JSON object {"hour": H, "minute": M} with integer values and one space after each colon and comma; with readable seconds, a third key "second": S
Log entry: {"hour": 12, "minute": 38}
